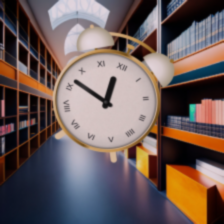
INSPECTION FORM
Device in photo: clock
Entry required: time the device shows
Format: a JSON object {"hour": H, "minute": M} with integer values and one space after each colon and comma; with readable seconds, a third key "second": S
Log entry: {"hour": 11, "minute": 47}
